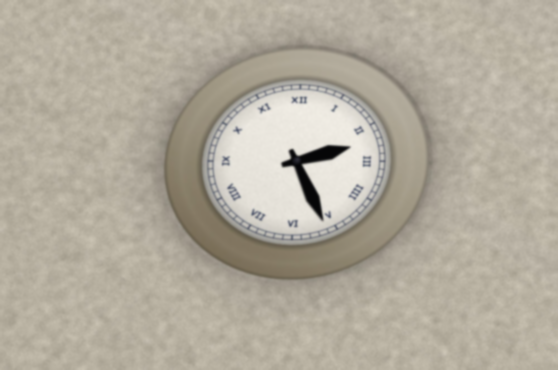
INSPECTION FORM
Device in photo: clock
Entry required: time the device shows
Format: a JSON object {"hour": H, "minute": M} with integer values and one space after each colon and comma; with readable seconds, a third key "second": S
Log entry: {"hour": 2, "minute": 26}
